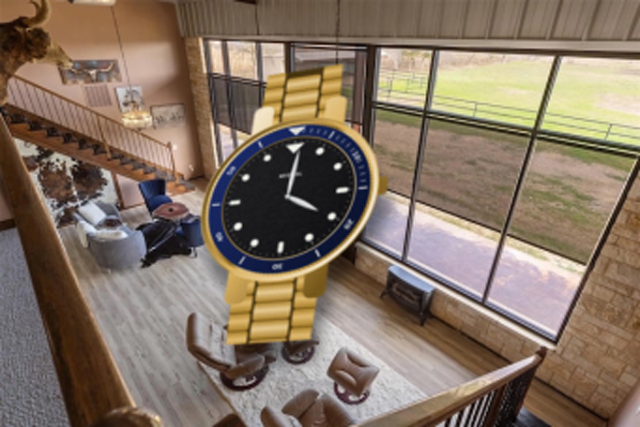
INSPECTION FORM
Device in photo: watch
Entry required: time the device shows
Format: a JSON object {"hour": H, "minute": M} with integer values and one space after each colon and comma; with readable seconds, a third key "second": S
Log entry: {"hour": 4, "minute": 1}
